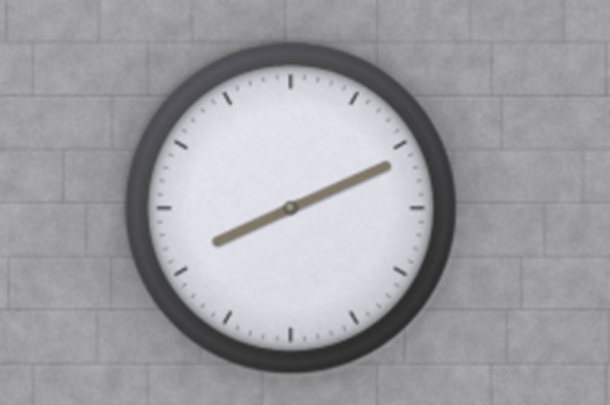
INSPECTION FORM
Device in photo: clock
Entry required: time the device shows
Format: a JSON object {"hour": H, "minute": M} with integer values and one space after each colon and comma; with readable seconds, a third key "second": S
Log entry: {"hour": 8, "minute": 11}
